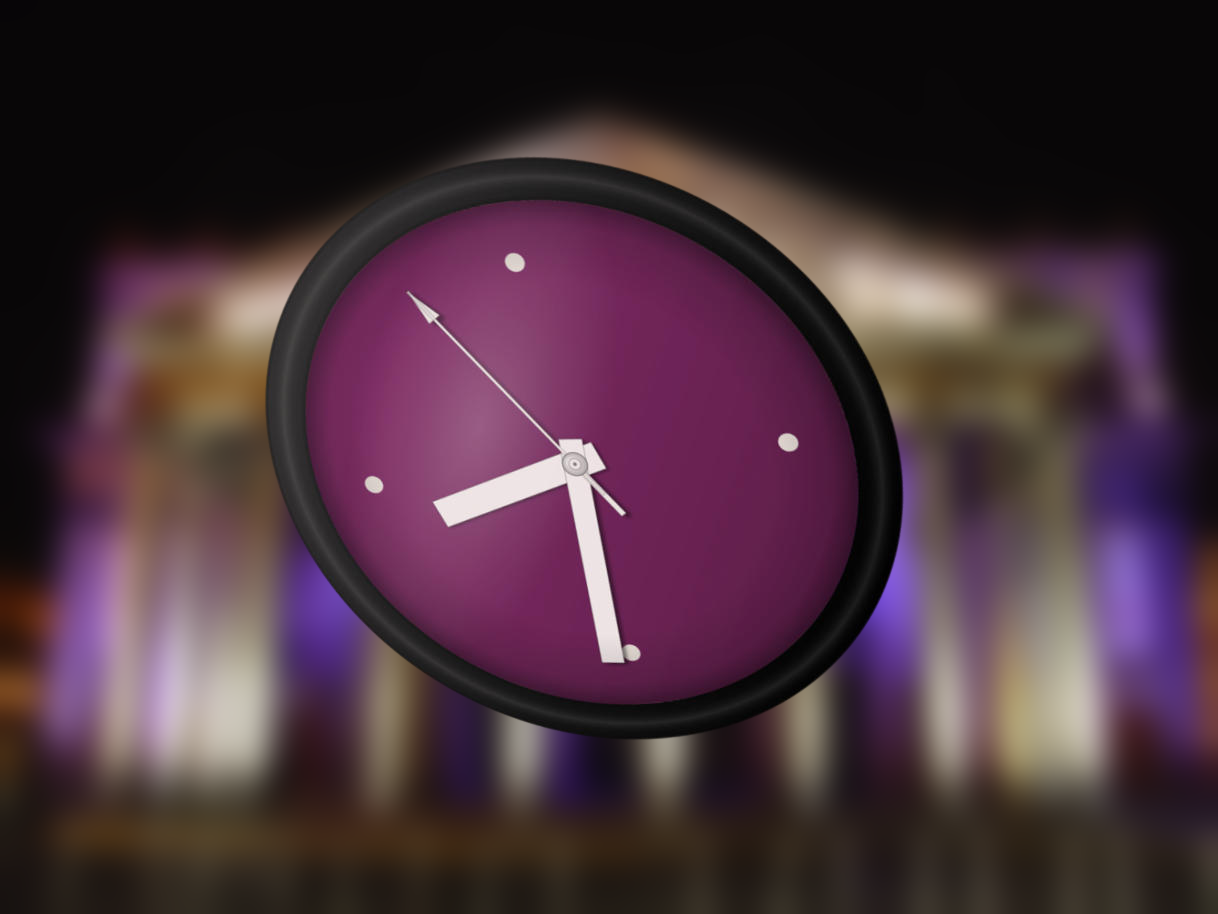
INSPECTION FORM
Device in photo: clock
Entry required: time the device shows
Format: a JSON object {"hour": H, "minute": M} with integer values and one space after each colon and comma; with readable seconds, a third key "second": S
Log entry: {"hour": 8, "minute": 30, "second": 55}
